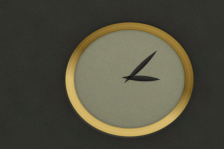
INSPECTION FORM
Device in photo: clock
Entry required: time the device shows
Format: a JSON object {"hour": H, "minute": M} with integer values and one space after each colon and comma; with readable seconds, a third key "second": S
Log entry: {"hour": 3, "minute": 7}
